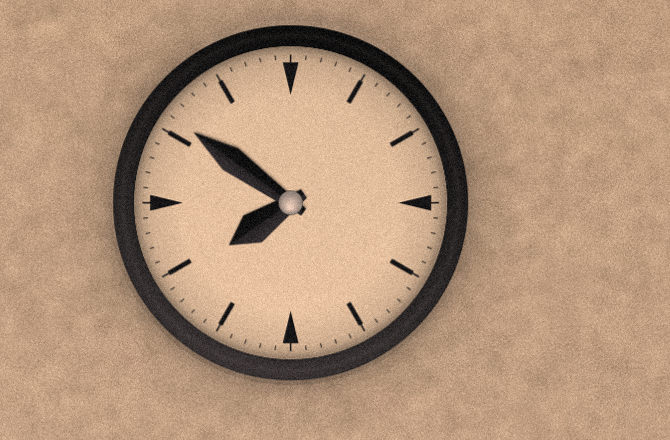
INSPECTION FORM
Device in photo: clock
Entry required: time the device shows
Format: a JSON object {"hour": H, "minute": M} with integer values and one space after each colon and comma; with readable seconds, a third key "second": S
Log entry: {"hour": 7, "minute": 51}
